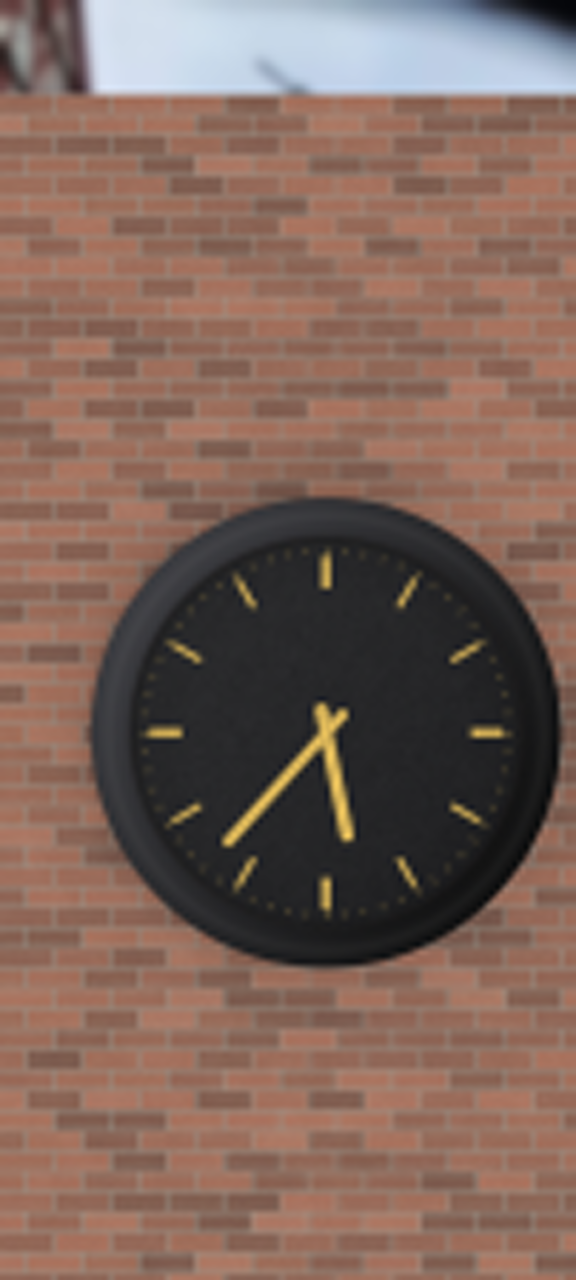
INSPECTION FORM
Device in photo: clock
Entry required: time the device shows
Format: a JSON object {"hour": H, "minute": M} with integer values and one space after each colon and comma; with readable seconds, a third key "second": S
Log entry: {"hour": 5, "minute": 37}
